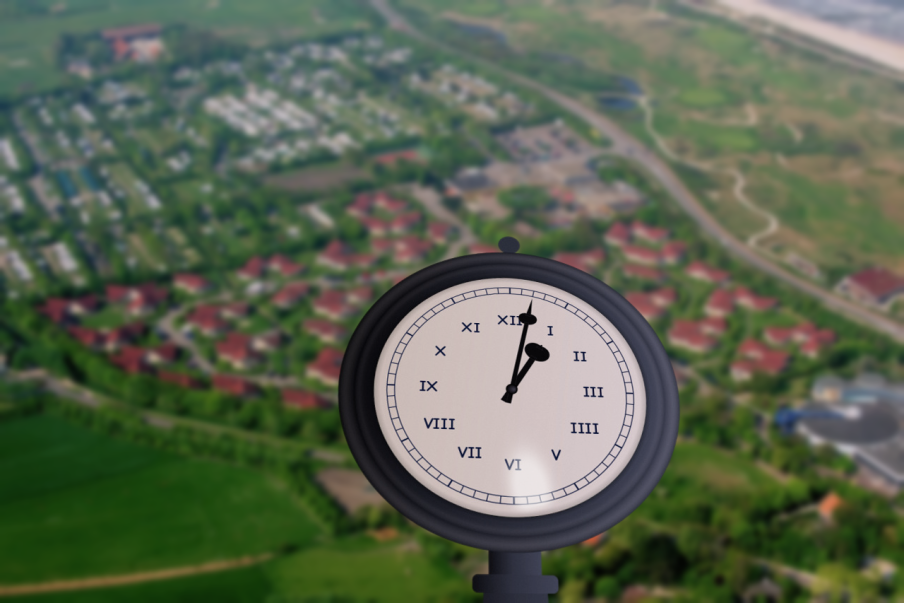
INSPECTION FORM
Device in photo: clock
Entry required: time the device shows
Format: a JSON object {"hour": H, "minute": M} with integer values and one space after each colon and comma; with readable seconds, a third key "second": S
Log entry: {"hour": 1, "minute": 2}
